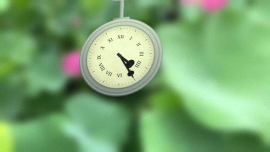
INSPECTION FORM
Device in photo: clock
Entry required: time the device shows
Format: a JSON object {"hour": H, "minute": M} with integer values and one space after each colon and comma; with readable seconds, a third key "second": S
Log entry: {"hour": 4, "minute": 25}
